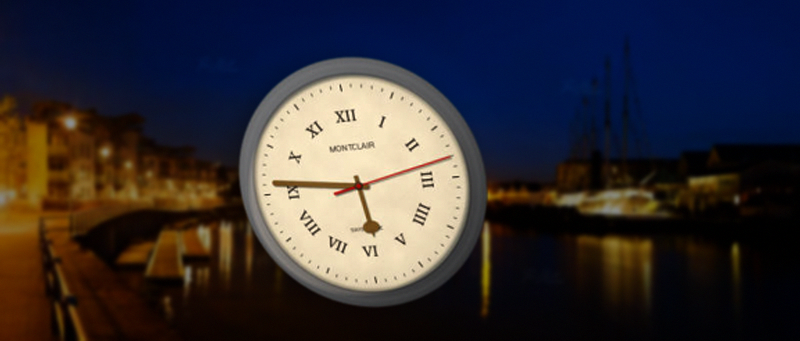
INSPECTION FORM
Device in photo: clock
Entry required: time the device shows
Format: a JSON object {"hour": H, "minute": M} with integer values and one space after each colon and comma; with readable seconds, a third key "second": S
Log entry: {"hour": 5, "minute": 46, "second": 13}
